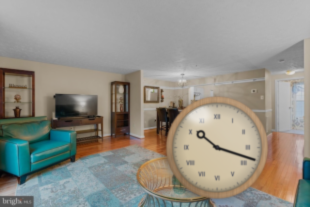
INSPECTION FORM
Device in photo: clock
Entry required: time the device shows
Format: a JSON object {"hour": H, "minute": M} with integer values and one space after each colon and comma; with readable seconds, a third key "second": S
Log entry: {"hour": 10, "minute": 18}
